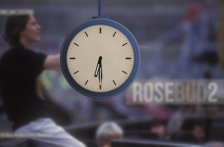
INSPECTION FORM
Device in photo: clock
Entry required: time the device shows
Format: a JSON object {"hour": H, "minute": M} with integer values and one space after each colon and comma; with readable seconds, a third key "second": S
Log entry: {"hour": 6, "minute": 30}
